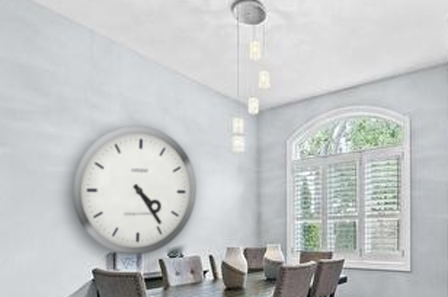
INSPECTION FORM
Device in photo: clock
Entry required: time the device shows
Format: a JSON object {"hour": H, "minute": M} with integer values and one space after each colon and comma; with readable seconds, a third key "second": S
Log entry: {"hour": 4, "minute": 24}
